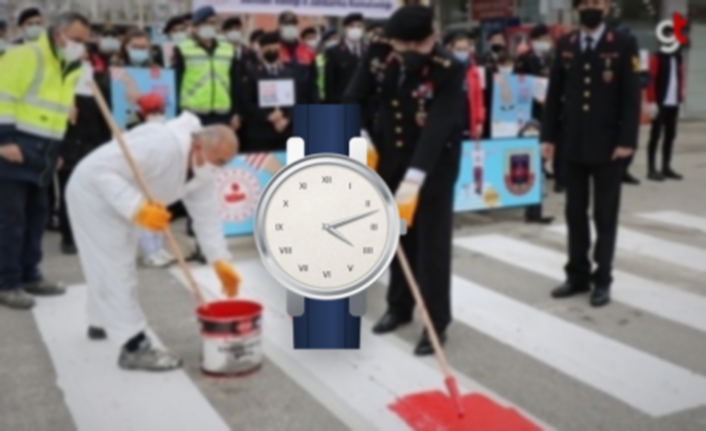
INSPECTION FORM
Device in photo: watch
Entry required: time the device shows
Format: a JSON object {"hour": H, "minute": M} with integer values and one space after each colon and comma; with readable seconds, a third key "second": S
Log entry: {"hour": 4, "minute": 12}
